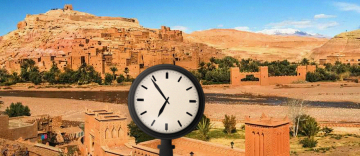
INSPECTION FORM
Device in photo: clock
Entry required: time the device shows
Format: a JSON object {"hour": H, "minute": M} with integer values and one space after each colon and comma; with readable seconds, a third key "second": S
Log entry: {"hour": 6, "minute": 54}
